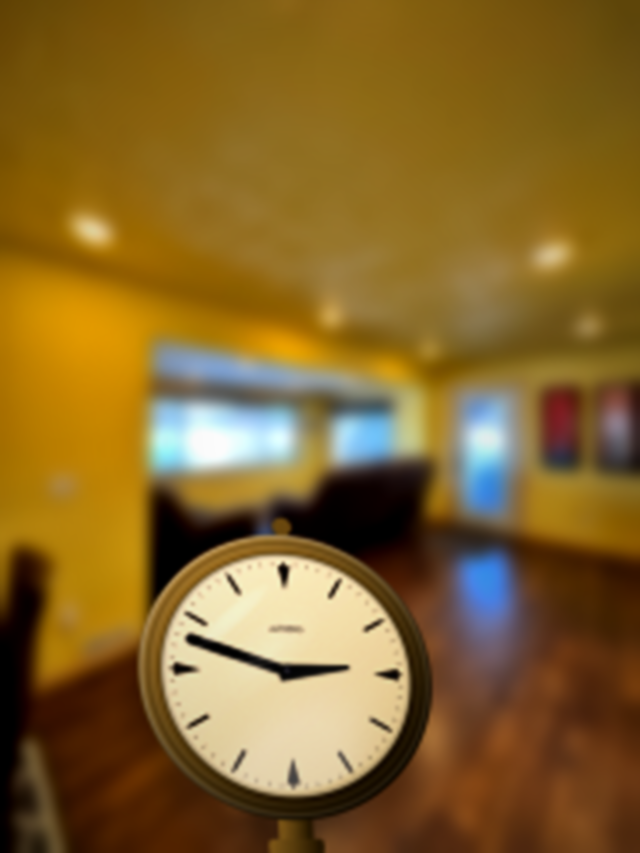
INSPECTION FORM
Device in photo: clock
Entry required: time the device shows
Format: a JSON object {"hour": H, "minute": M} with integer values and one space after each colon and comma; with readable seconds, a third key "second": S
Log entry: {"hour": 2, "minute": 48}
